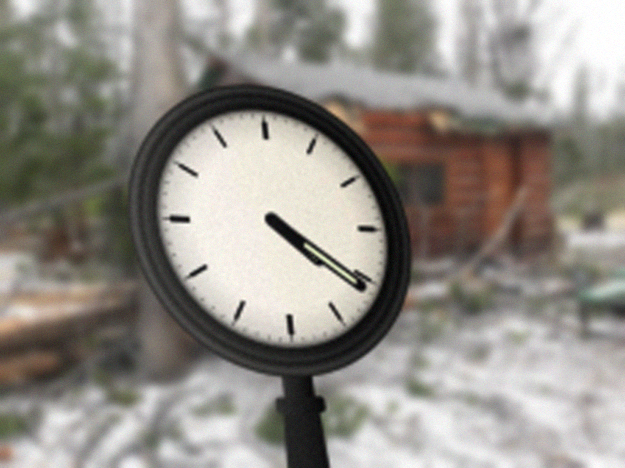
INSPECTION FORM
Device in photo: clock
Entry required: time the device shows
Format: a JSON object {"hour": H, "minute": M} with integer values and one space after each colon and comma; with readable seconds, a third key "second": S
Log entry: {"hour": 4, "minute": 21}
